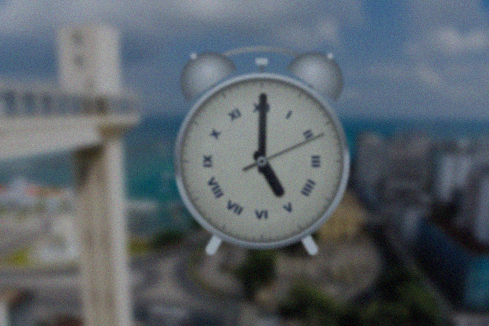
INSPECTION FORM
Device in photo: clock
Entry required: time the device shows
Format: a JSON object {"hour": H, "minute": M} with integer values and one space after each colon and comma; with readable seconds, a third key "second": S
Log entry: {"hour": 5, "minute": 0, "second": 11}
